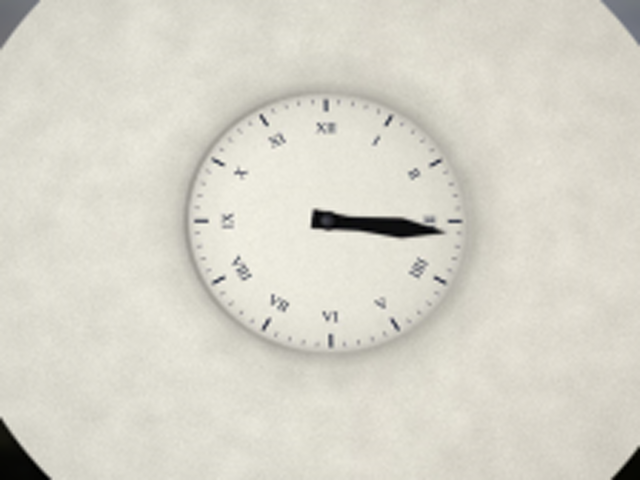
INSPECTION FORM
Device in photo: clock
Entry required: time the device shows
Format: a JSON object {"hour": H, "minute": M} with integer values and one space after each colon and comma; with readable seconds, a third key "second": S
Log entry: {"hour": 3, "minute": 16}
